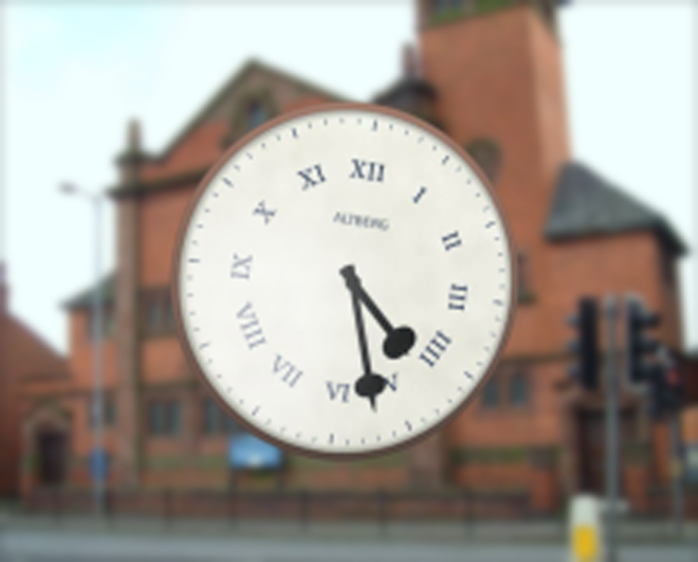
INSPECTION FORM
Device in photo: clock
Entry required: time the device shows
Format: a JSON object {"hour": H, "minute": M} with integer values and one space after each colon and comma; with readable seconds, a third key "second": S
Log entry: {"hour": 4, "minute": 27}
